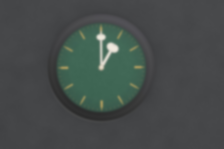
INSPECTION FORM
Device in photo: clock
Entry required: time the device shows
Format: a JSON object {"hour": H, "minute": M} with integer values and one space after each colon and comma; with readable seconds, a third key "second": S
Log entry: {"hour": 1, "minute": 0}
